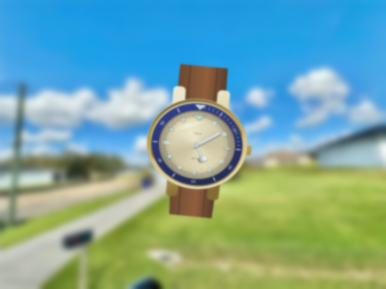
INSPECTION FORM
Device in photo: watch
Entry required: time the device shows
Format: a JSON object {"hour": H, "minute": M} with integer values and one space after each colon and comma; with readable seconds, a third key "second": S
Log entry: {"hour": 5, "minute": 9}
